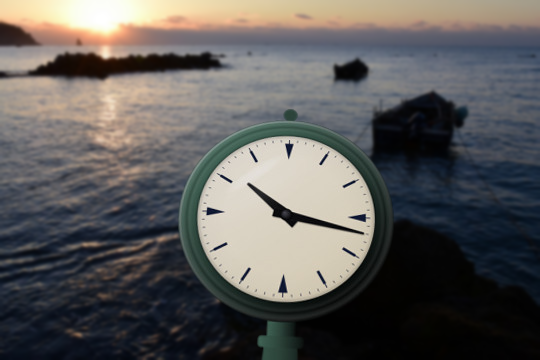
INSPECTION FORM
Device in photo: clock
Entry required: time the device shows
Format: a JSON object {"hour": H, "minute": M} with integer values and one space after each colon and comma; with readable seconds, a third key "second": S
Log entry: {"hour": 10, "minute": 17}
